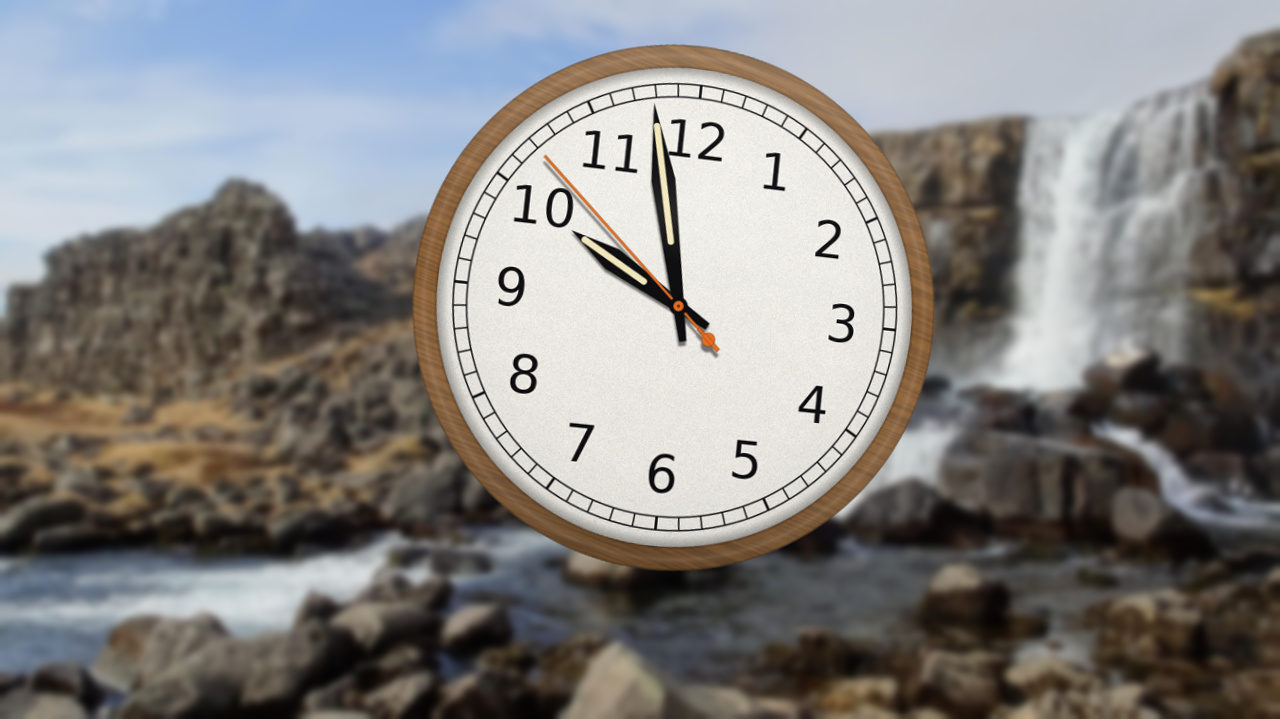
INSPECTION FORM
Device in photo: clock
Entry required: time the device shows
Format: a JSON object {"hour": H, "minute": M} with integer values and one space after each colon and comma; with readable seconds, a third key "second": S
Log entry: {"hour": 9, "minute": 57, "second": 52}
